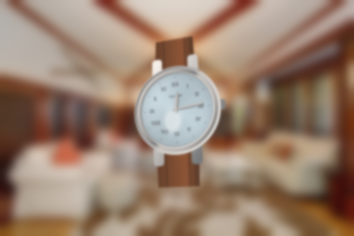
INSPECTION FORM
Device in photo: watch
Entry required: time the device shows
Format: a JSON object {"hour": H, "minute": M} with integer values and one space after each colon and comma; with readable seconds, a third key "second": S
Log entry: {"hour": 12, "minute": 14}
